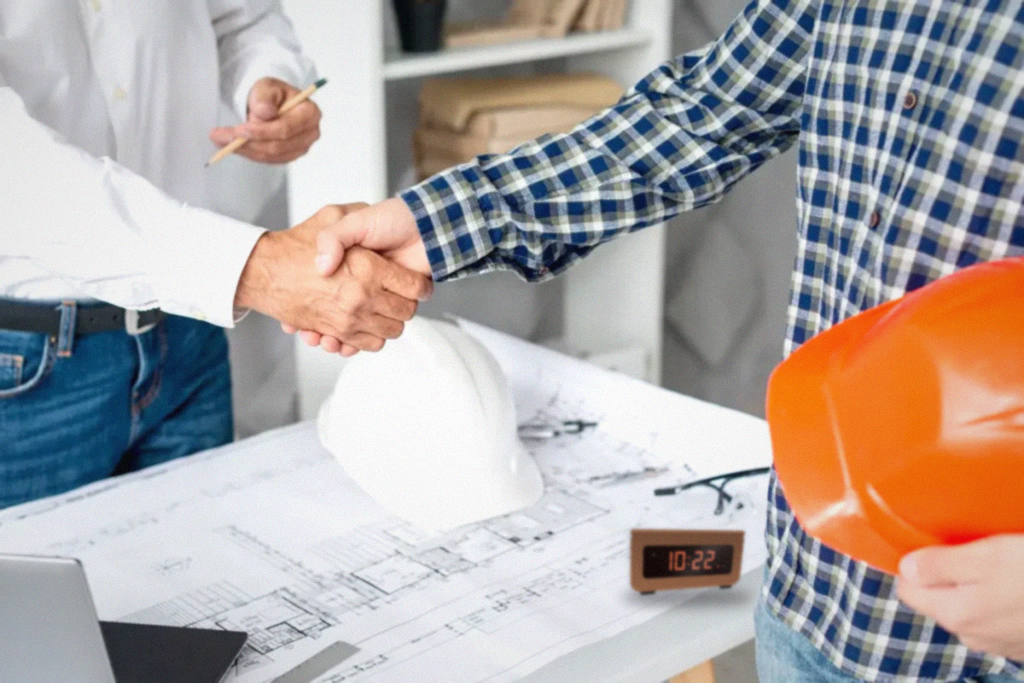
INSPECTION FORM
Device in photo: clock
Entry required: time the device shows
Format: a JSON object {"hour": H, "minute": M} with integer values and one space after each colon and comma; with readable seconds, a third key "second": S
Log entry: {"hour": 10, "minute": 22}
